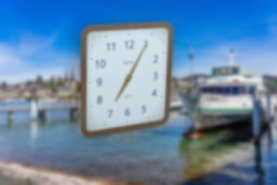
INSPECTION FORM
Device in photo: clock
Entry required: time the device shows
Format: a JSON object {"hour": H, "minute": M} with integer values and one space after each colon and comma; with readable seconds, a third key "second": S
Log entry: {"hour": 7, "minute": 5}
